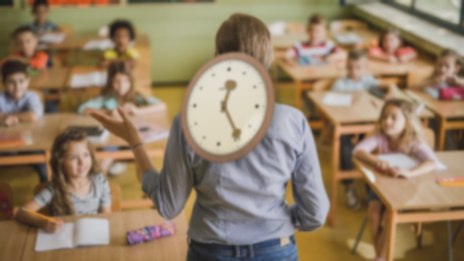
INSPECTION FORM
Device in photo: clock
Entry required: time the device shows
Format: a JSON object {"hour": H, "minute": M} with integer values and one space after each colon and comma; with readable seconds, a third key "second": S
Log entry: {"hour": 12, "minute": 24}
